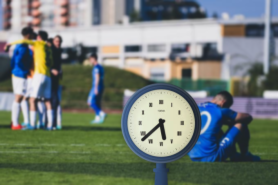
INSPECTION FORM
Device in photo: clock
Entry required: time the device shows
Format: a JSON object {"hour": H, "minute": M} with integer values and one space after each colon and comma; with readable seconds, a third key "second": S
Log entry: {"hour": 5, "minute": 38}
